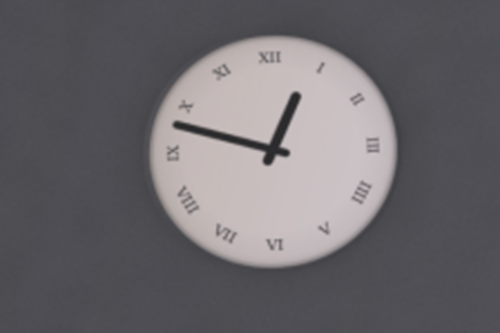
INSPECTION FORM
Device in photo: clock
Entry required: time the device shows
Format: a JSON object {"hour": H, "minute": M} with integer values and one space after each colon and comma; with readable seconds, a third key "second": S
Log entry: {"hour": 12, "minute": 48}
